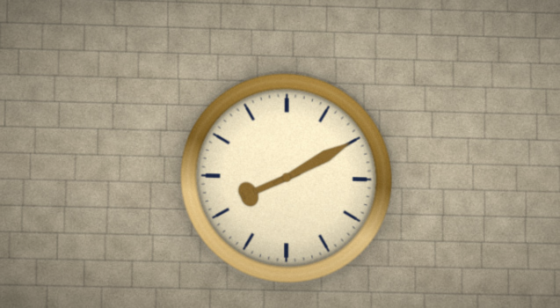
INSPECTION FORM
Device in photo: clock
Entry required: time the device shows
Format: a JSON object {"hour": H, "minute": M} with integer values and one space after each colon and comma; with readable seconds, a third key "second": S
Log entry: {"hour": 8, "minute": 10}
